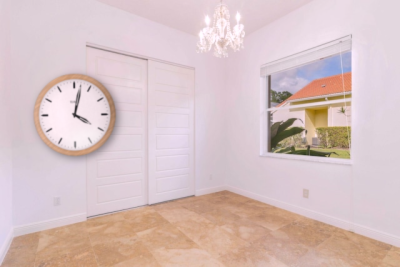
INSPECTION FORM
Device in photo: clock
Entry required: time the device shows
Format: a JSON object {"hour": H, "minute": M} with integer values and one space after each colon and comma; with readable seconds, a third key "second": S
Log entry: {"hour": 4, "minute": 2}
